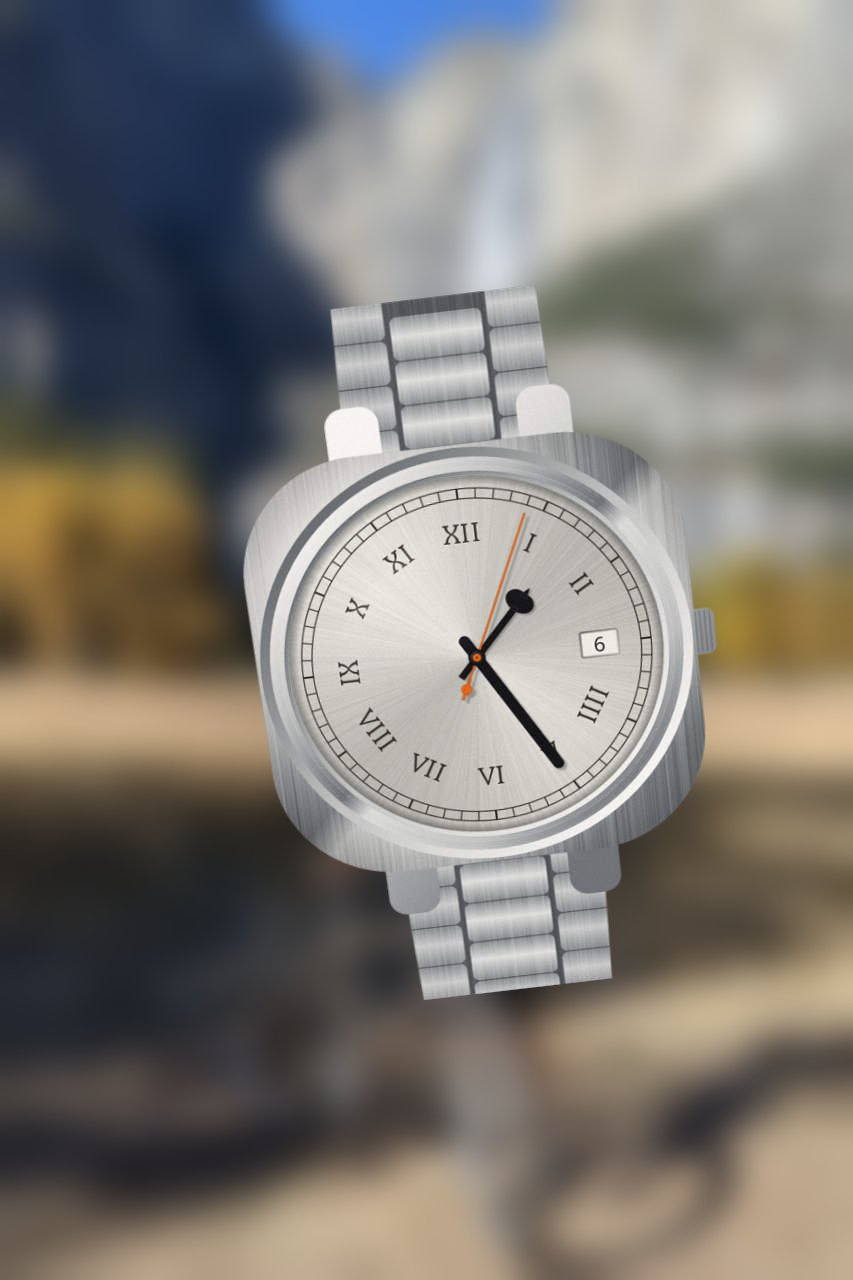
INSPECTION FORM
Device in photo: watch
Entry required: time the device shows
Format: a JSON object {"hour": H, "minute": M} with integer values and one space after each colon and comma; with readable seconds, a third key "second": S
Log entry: {"hour": 1, "minute": 25, "second": 4}
